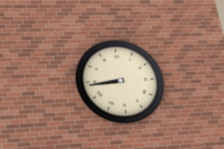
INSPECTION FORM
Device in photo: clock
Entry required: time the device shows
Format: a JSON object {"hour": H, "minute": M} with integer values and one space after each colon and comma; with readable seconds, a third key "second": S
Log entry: {"hour": 8, "minute": 44}
